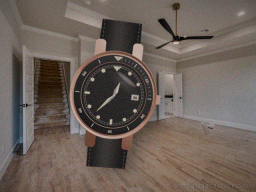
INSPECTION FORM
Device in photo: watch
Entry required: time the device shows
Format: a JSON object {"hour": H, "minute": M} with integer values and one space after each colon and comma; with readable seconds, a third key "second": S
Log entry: {"hour": 12, "minute": 37}
